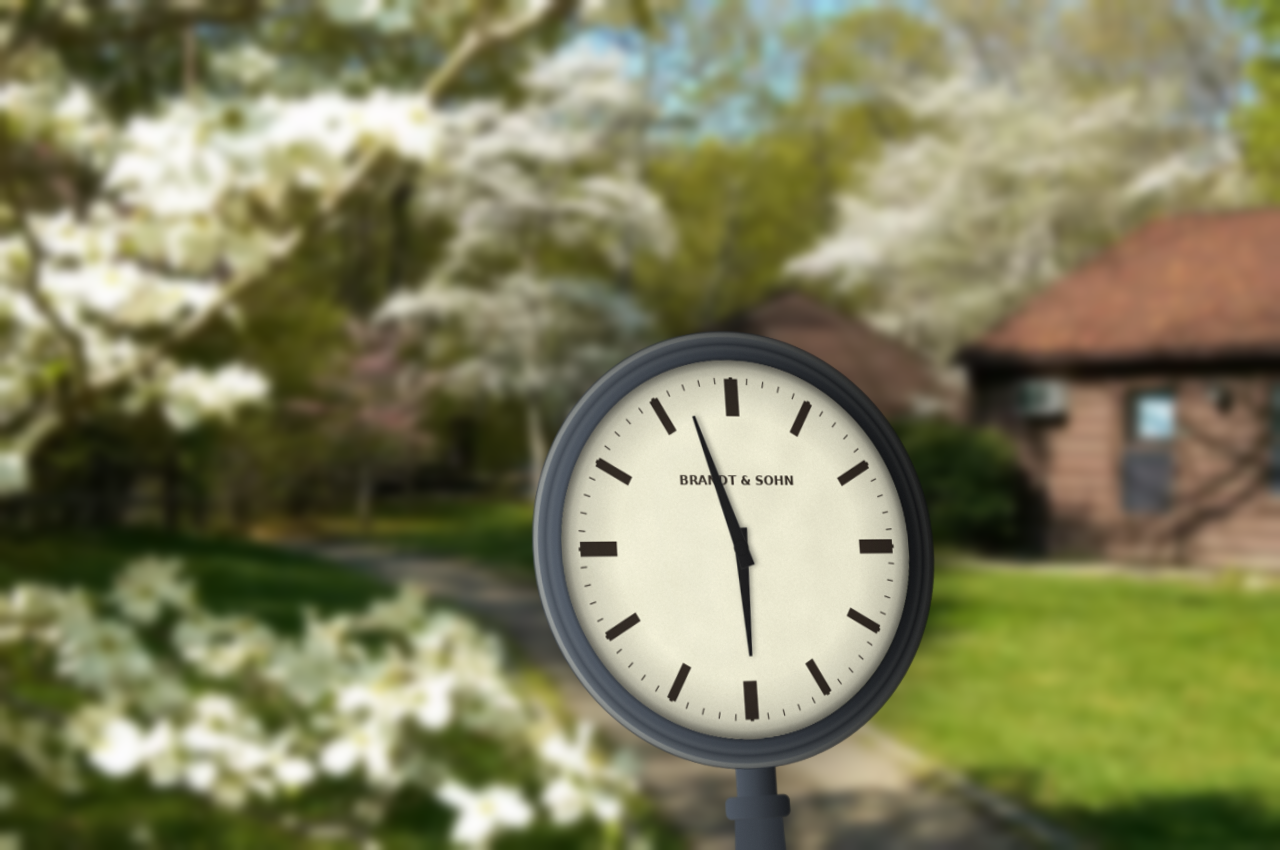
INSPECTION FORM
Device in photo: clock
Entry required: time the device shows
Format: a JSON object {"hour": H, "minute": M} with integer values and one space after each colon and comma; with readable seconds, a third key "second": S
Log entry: {"hour": 5, "minute": 57}
